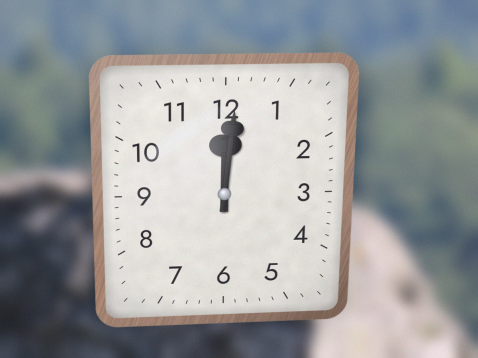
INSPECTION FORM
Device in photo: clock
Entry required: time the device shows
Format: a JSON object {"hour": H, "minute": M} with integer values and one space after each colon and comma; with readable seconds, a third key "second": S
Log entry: {"hour": 12, "minute": 1}
